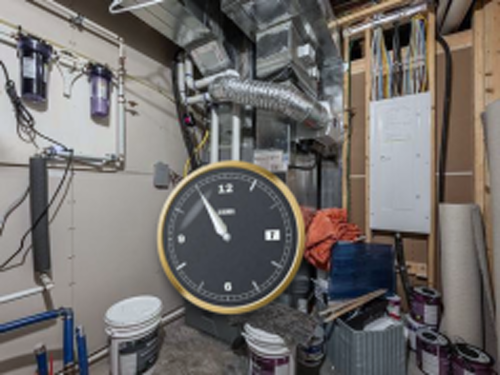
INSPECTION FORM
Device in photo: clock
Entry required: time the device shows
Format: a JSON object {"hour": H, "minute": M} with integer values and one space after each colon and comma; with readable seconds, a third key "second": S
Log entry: {"hour": 10, "minute": 55}
